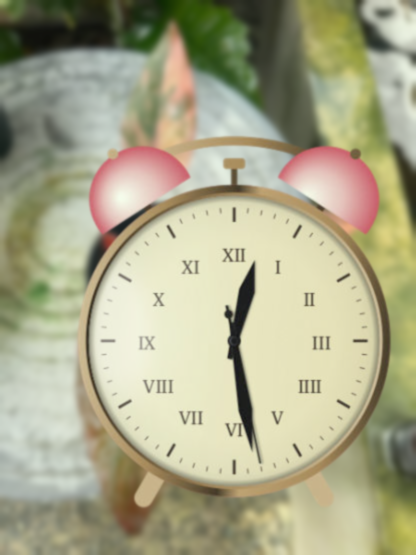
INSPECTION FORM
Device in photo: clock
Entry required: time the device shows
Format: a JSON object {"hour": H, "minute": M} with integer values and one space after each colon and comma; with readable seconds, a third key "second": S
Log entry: {"hour": 12, "minute": 28, "second": 28}
